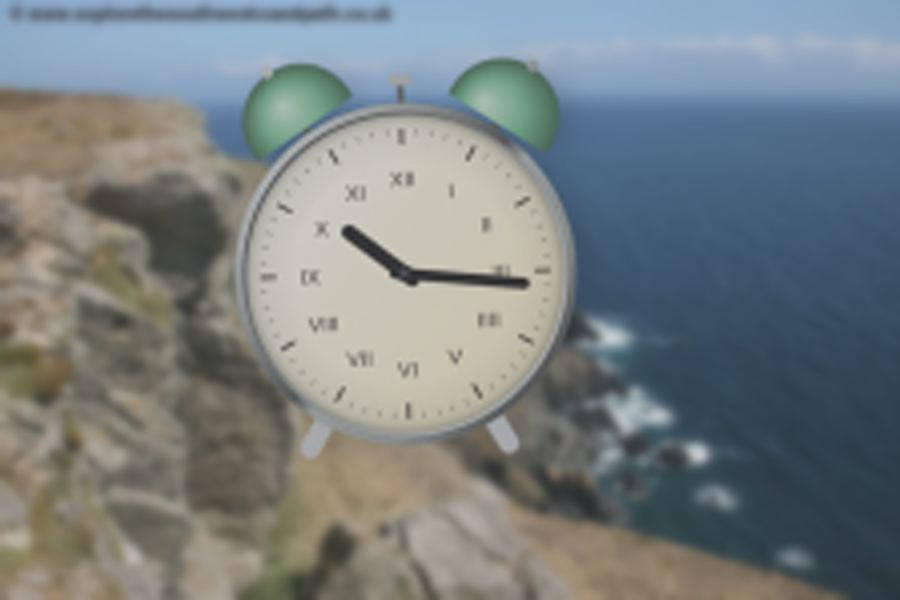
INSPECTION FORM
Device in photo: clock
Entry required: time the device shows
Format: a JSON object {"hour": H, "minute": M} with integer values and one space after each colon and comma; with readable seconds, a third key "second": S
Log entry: {"hour": 10, "minute": 16}
